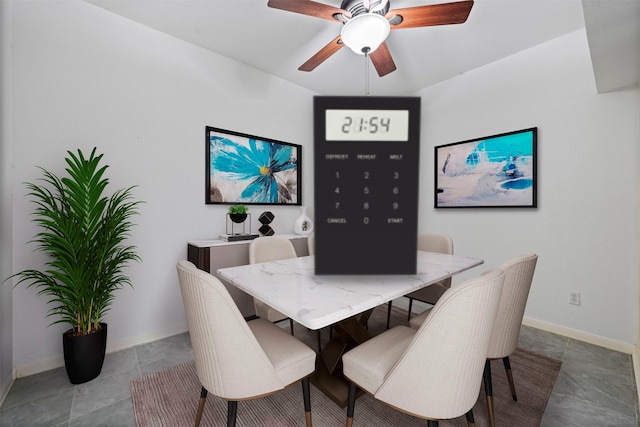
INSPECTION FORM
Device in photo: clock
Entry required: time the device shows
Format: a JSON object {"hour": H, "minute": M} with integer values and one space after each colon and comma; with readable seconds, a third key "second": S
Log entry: {"hour": 21, "minute": 54}
